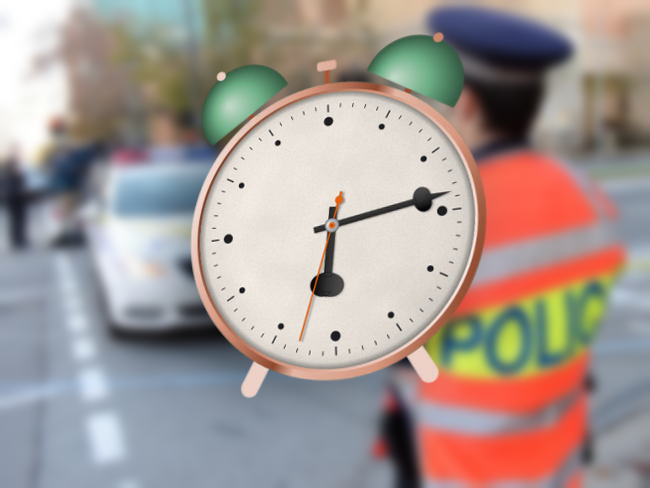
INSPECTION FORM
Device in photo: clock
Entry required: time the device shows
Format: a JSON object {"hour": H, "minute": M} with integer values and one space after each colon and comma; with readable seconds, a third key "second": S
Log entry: {"hour": 6, "minute": 13, "second": 33}
